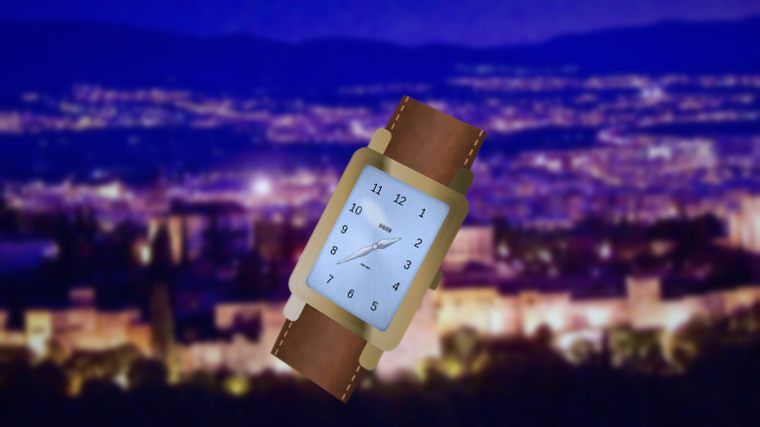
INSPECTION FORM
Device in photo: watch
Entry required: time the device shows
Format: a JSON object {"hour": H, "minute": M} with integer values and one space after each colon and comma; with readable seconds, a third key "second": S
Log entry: {"hour": 1, "minute": 37}
